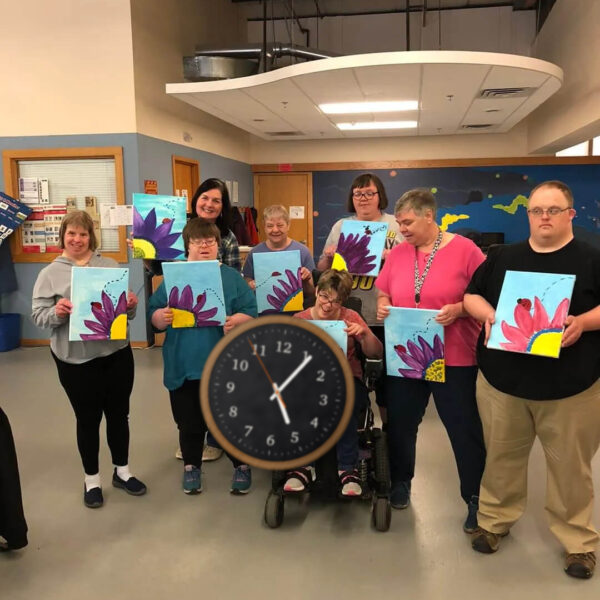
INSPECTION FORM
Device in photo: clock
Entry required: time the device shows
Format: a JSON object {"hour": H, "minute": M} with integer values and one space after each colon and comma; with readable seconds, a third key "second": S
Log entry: {"hour": 5, "minute": 5, "second": 54}
